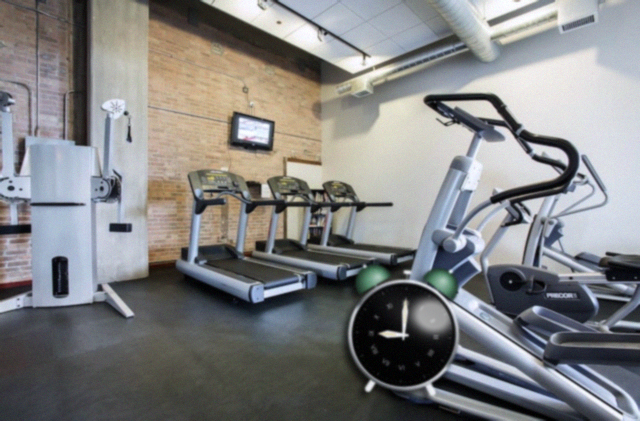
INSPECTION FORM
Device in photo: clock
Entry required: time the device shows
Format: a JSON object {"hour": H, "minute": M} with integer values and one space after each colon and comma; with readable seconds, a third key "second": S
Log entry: {"hour": 9, "minute": 0}
